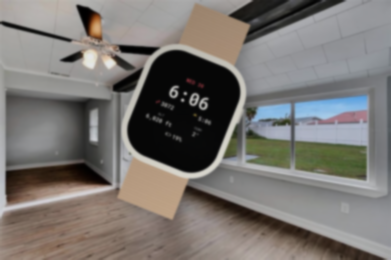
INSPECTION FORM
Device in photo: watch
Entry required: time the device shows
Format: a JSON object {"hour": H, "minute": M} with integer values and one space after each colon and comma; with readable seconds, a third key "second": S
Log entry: {"hour": 6, "minute": 6}
